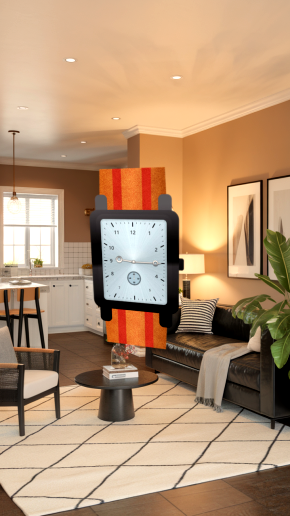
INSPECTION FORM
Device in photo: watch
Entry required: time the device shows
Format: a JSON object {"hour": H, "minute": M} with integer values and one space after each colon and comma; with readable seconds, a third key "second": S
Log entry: {"hour": 9, "minute": 15}
